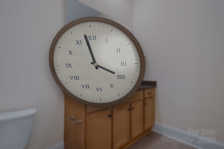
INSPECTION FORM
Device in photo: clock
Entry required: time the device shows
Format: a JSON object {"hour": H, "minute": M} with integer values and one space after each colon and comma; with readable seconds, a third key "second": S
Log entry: {"hour": 3, "minute": 58}
